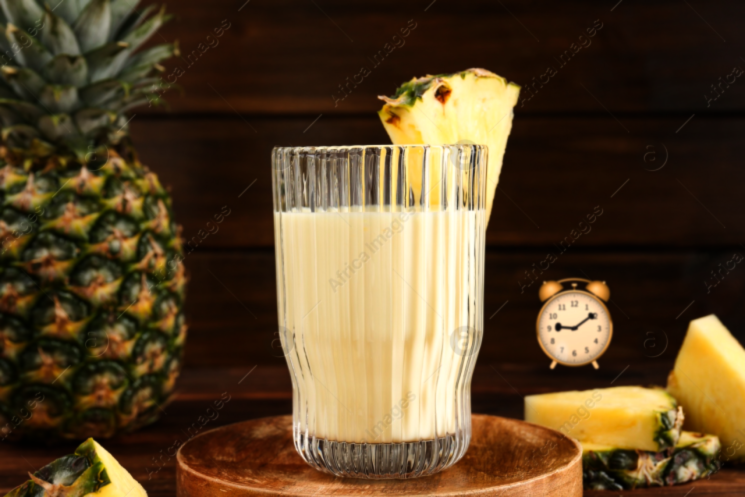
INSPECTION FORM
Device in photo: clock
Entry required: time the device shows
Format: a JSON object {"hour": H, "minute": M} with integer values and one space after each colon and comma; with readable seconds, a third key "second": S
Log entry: {"hour": 9, "minute": 9}
